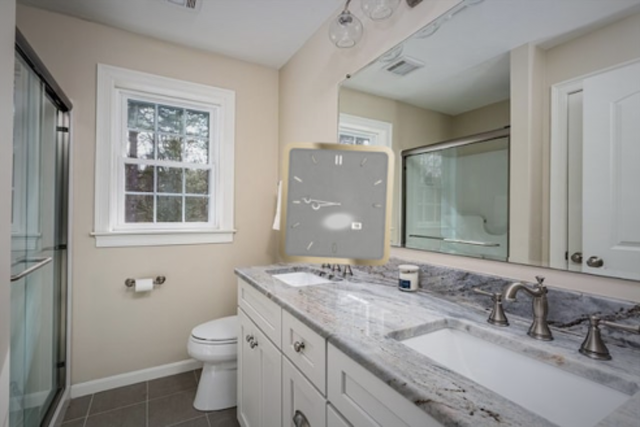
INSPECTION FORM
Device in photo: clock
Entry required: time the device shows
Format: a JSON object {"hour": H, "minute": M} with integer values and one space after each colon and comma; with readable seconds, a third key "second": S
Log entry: {"hour": 8, "minute": 46}
